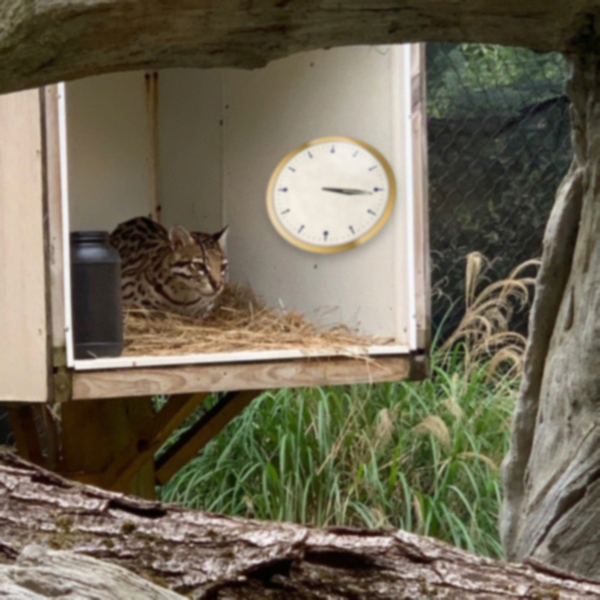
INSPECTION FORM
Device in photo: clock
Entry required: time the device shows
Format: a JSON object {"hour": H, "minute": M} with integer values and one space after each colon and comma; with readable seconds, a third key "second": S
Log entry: {"hour": 3, "minute": 16}
